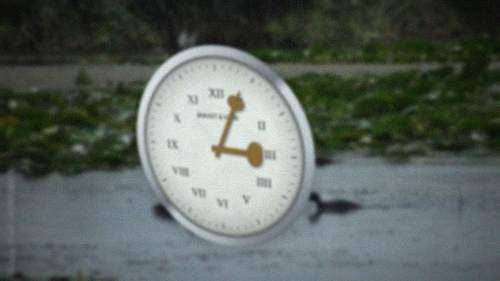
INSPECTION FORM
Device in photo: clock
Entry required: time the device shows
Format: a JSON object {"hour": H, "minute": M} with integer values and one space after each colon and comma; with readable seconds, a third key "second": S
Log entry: {"hour": 3, "minute": 4}
